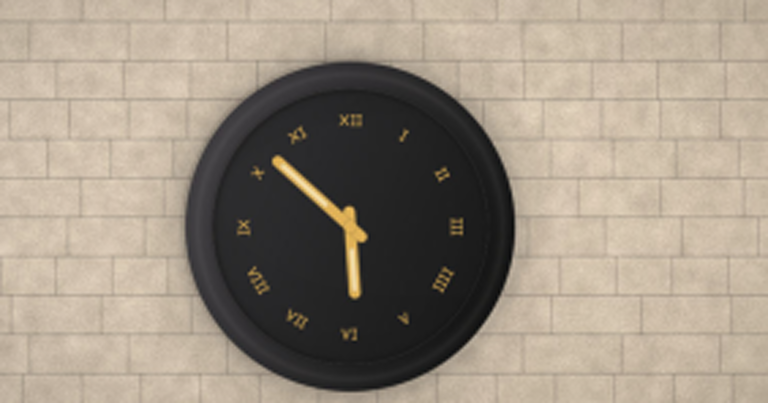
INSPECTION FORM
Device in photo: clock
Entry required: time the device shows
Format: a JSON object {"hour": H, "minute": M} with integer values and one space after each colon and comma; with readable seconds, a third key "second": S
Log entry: {"hour": 5, "minute": 52}
